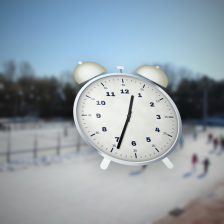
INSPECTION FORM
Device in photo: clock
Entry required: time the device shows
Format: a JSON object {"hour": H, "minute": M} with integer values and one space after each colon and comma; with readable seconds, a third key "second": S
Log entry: {"hour": 12, "minute": 34}
